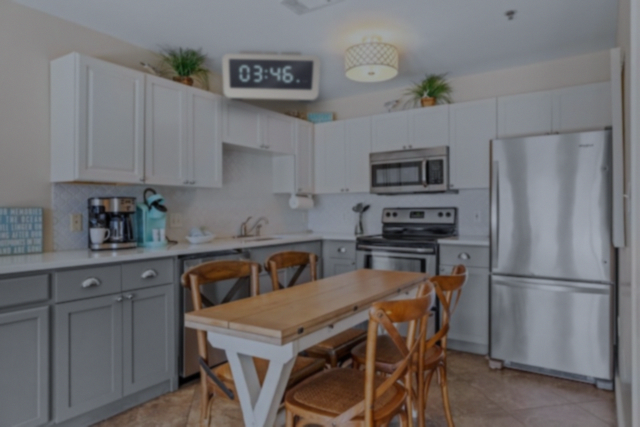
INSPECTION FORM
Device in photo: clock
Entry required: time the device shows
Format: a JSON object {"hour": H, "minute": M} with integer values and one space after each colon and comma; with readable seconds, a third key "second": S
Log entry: {"hour": 3, "minute": 46}
